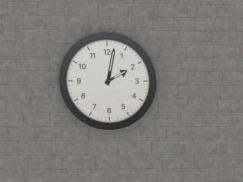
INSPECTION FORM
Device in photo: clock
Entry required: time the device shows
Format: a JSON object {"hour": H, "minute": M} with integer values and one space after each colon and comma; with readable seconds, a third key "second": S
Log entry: {"hour": 2, "minute": 2}
